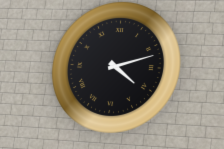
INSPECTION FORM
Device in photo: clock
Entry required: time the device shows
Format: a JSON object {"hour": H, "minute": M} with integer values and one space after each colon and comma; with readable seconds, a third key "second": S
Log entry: {"hour": 4, "minute": 12}
